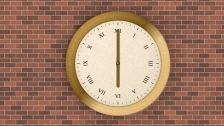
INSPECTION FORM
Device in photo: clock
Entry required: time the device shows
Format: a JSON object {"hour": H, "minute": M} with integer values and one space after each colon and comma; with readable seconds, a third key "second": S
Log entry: {"hour": 6, "minute": 0}
